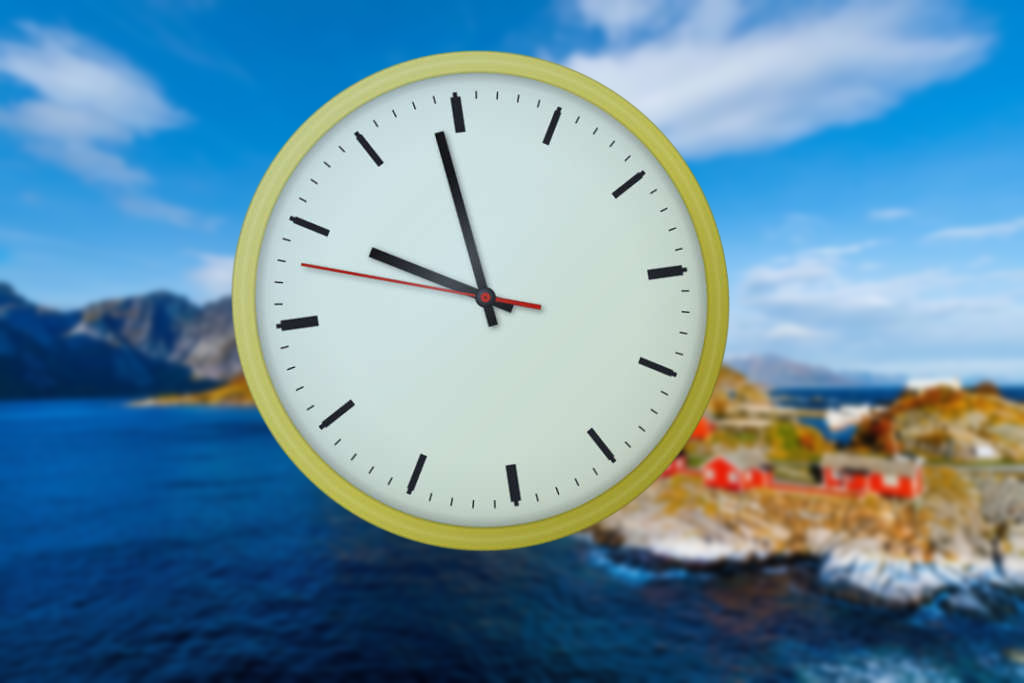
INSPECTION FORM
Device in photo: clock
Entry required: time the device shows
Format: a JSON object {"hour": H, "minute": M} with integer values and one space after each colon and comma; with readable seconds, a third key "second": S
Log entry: {"hour": 9, "minute": 58, "second": 48}
